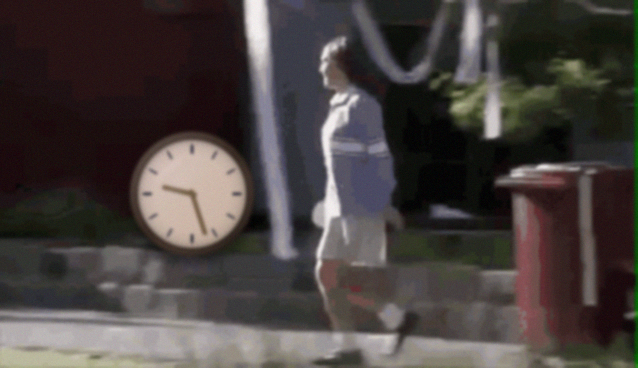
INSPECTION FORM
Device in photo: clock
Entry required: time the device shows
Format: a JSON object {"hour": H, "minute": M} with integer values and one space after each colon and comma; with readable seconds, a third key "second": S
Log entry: {"hour": 9, "minute": 27}
